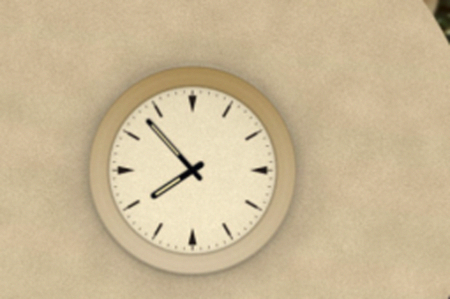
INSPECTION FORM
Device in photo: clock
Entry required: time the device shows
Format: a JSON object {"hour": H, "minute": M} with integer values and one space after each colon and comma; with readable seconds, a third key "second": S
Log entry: {"hour": 7, "minute": 53}
